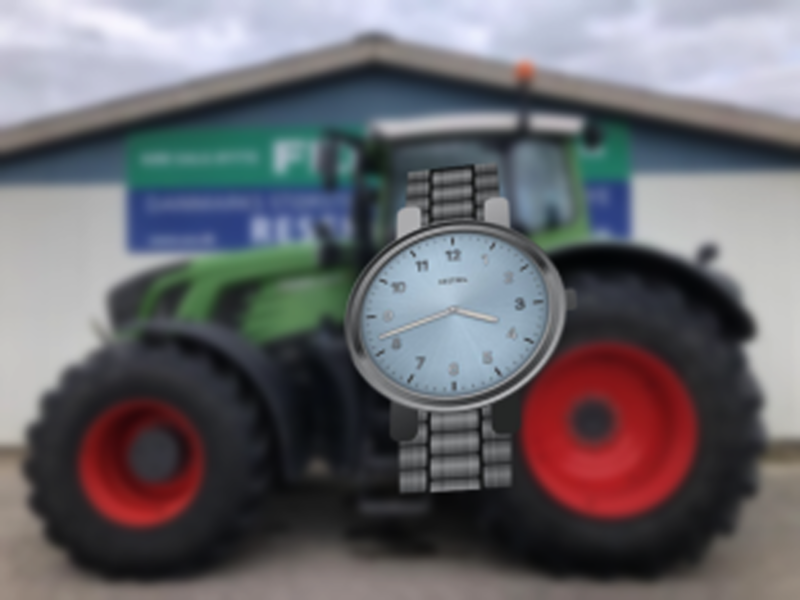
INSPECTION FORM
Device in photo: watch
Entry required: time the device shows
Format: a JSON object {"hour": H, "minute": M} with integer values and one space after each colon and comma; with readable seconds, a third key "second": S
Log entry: {"hour": 3, "minute": 42}
